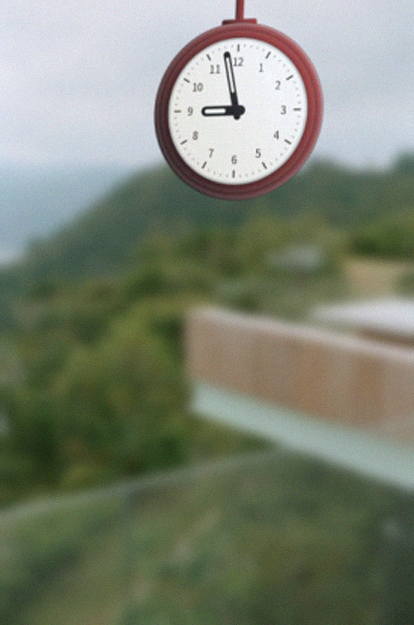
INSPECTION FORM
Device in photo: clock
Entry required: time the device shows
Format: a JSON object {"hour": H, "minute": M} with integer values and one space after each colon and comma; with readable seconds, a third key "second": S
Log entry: {"hour": 8, "minute": 58}
